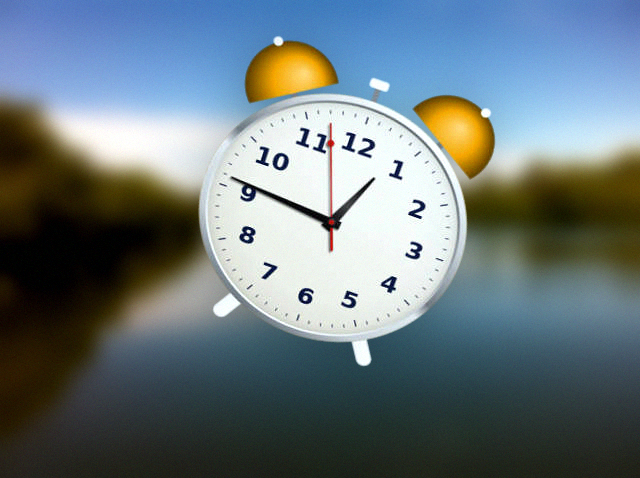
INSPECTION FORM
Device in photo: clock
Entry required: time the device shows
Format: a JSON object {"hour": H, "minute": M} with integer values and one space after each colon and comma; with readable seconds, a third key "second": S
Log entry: {"hour": 12, "minute": 45, "second": 57}
